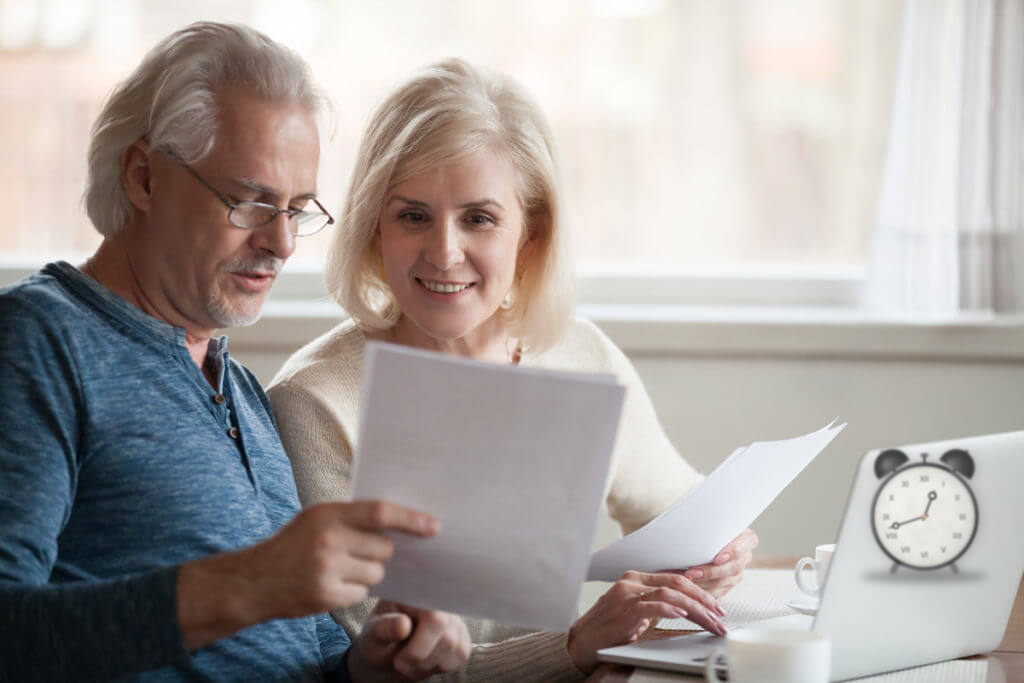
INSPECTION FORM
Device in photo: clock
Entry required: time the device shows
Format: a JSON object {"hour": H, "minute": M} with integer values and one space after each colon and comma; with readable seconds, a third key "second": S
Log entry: {"hour": 12, "minute": 42}
